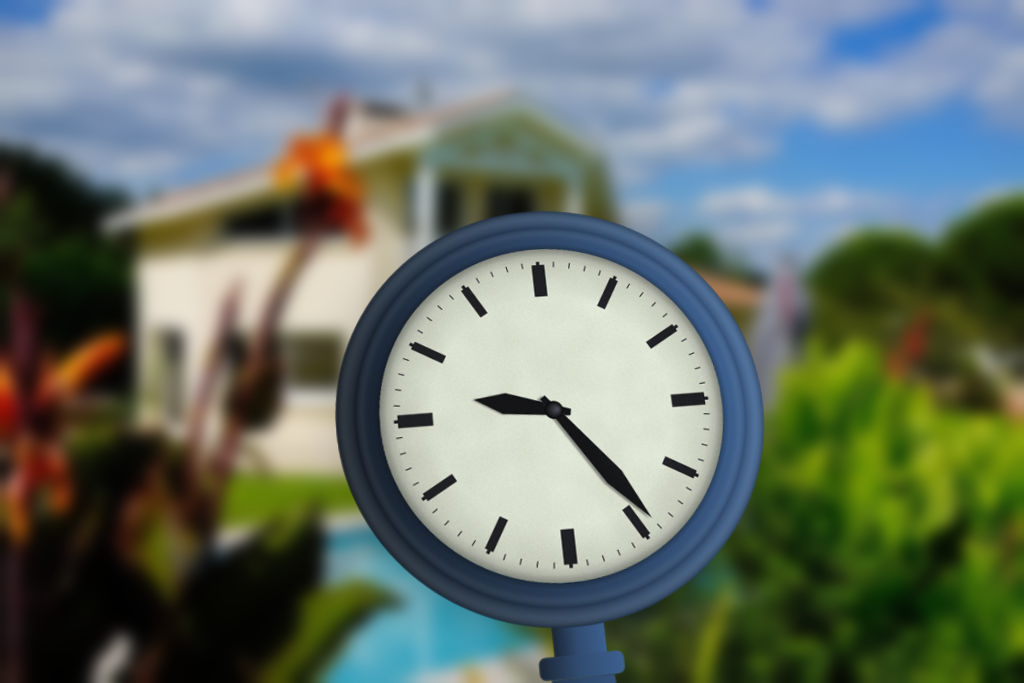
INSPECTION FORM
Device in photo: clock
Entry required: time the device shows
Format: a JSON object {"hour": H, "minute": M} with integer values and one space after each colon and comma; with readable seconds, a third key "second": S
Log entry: {"hour": 9, "minute": 24}
